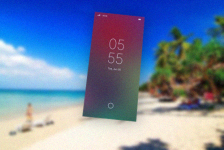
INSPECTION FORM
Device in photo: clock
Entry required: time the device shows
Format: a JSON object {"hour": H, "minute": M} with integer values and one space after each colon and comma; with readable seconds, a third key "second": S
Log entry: {"hour": 5, "minute": 55}
